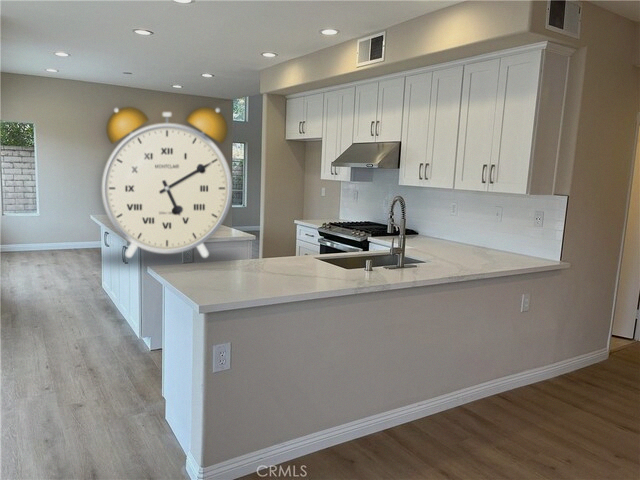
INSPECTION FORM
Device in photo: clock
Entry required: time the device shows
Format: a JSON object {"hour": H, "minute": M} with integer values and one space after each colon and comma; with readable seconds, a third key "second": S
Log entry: {"hour": 5, "minute": 10}
